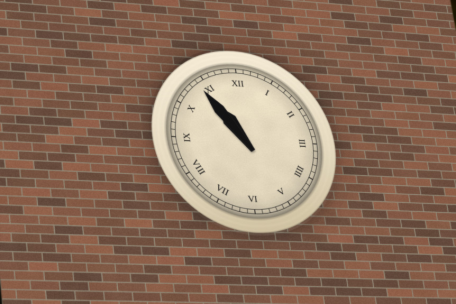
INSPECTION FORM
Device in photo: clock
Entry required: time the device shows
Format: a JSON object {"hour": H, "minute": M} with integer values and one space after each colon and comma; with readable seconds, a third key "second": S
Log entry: {"hour": 10, "minute": 54}
